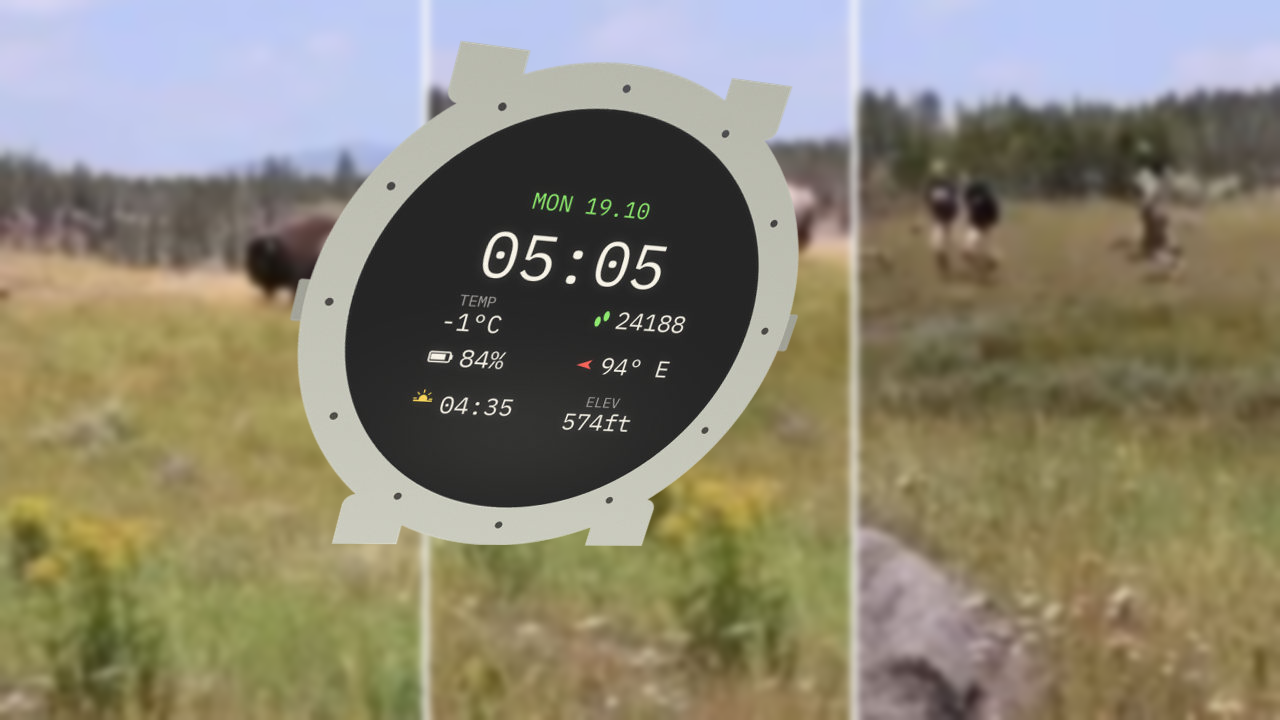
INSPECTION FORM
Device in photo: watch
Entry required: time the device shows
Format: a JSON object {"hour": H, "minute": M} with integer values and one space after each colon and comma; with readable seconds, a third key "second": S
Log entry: {"hour": 5, "minute": 5}
